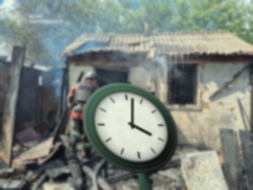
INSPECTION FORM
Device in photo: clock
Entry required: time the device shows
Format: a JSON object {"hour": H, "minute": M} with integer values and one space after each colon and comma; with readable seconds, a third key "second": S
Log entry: {"hour": 4, "minute": 2}
